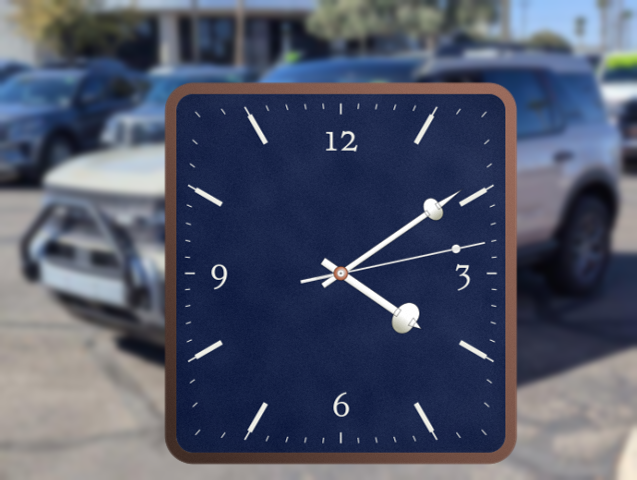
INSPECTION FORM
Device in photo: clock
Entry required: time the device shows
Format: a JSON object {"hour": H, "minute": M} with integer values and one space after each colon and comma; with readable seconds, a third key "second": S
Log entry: {"hour": 4, "minute": 9, "second": 13}
